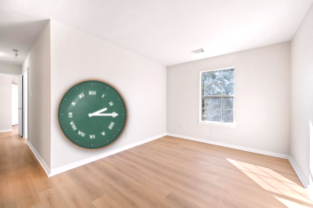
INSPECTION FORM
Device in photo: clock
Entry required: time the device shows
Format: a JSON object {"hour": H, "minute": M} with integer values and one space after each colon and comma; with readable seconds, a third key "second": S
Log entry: {"hour": 2, "minute": 15}
